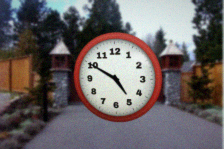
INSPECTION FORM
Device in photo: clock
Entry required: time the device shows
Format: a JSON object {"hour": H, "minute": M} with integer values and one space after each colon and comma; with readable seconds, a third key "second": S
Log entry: {"hour": 4, "minute": 50}
